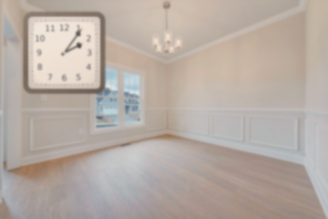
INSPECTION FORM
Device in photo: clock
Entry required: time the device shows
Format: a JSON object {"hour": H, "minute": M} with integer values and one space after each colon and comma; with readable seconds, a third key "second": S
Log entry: {"hour": 2, "minute": 6}
